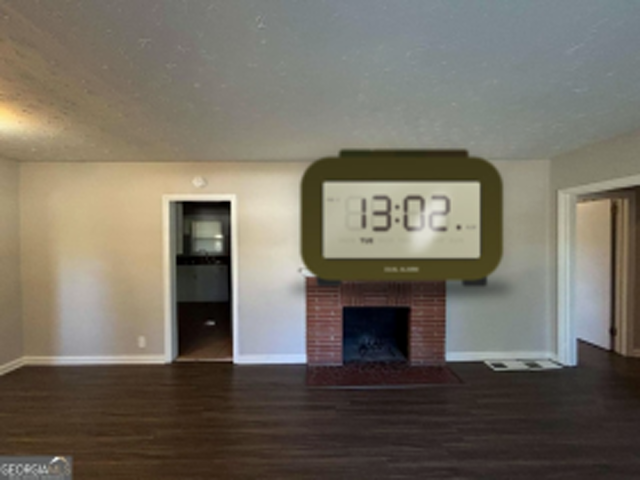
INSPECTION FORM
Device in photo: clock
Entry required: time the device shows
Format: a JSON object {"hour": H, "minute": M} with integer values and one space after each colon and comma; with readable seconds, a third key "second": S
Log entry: {"hour": 13, "minute": 2}
